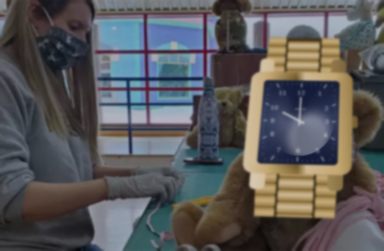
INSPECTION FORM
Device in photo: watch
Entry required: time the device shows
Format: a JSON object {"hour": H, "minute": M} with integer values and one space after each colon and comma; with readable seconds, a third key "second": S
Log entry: {"hour": 10, "minute": 0}
